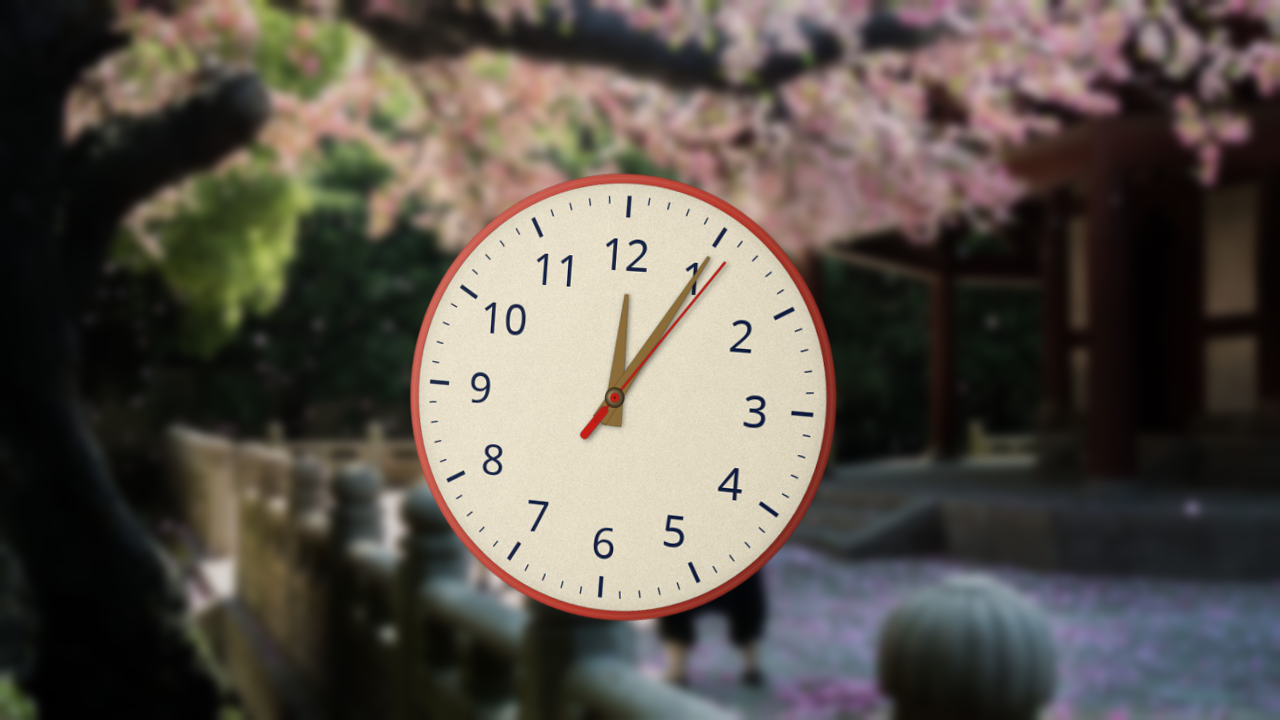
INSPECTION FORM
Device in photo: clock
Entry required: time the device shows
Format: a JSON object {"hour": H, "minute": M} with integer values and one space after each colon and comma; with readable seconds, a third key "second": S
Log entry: {"hour": 12, "minute": 5, "second": 6}
